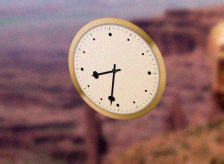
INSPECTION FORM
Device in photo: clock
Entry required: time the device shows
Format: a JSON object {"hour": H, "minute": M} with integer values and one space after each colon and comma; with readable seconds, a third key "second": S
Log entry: {"hour": 8, "minute": 32}
